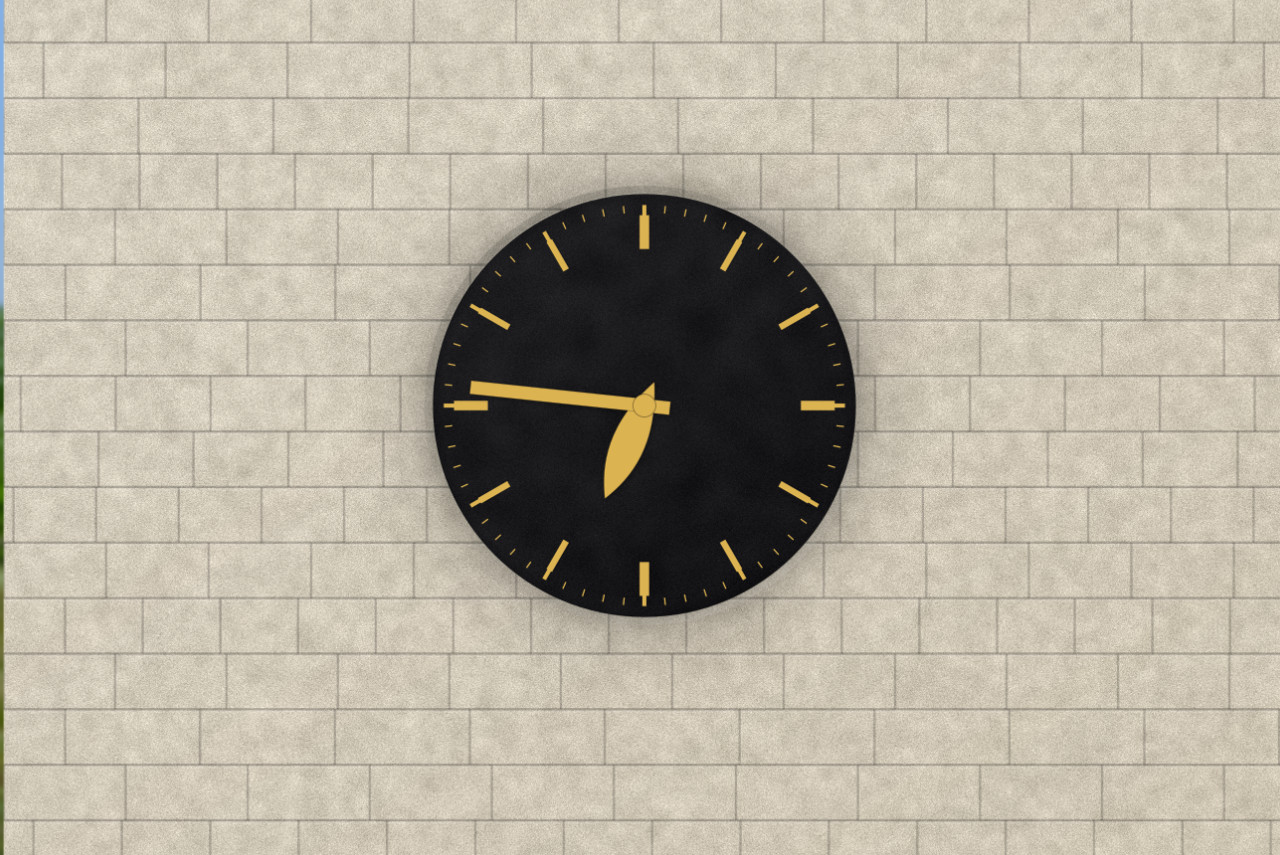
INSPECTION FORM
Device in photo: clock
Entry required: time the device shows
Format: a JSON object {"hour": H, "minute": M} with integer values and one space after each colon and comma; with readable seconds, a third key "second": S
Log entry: {"hour": 6, "minute": 46}
